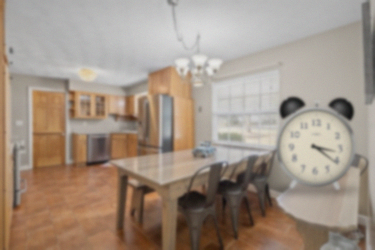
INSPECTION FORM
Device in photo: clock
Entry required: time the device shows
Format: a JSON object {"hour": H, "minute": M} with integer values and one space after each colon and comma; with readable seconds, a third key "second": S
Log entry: {"hour": 3, "minute": 21}
